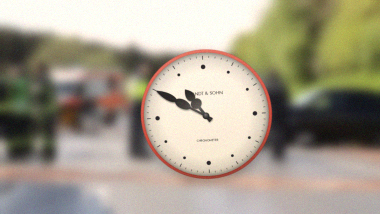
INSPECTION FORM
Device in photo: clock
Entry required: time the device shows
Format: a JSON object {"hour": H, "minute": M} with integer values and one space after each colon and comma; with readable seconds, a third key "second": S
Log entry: {"hour": 10, "minute": 50}
